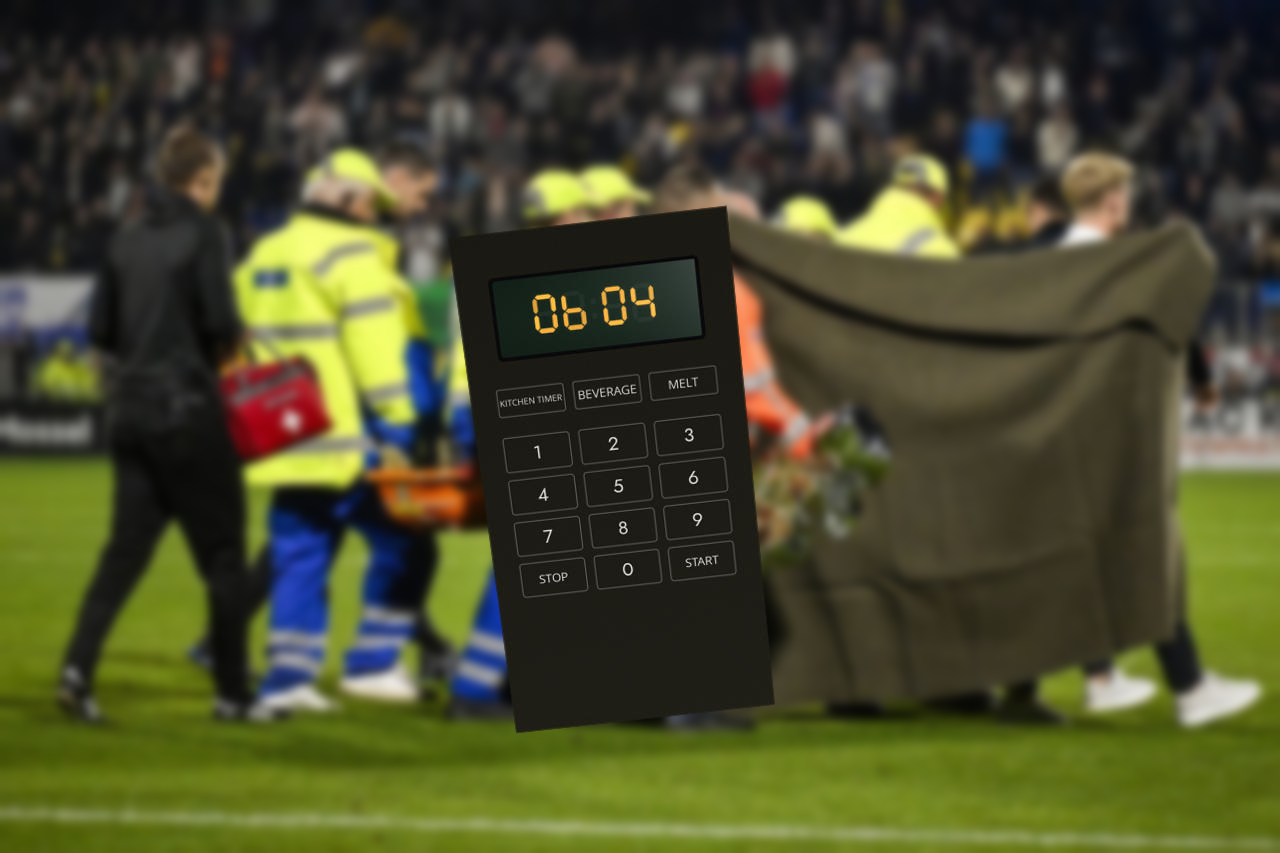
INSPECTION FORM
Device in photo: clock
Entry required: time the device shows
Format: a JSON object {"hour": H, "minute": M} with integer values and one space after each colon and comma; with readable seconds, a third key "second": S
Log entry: {"hour": 6, "minute": 4}
